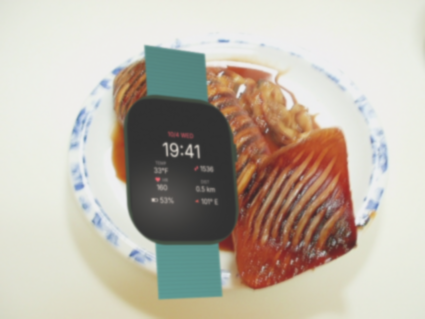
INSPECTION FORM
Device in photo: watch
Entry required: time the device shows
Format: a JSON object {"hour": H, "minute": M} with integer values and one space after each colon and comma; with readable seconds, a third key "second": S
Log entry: {"hour": 19, "minute": 41}
